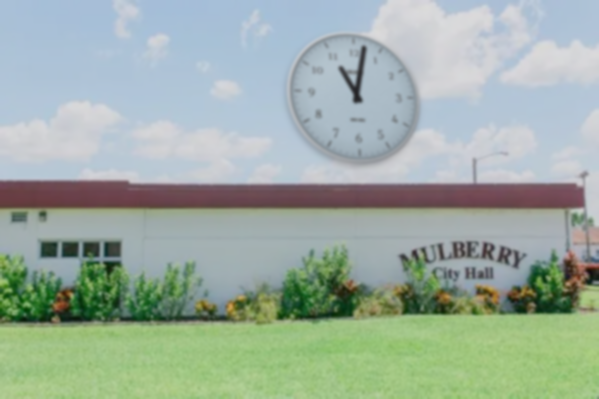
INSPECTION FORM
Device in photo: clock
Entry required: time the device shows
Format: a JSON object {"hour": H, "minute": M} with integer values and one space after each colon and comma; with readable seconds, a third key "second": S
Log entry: {"hour": 11, "minute": 2}
